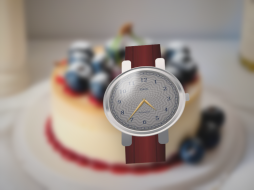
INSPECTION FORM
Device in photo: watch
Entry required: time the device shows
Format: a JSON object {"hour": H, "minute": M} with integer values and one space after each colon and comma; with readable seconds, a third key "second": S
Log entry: {"hour": 4, "minute": 36}
